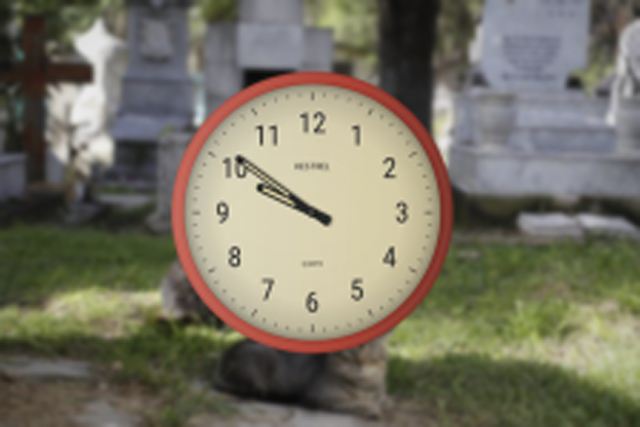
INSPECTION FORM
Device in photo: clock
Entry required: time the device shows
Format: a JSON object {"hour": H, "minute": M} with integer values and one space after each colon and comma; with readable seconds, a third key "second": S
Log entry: {"hour": 9, "minute": 51}
